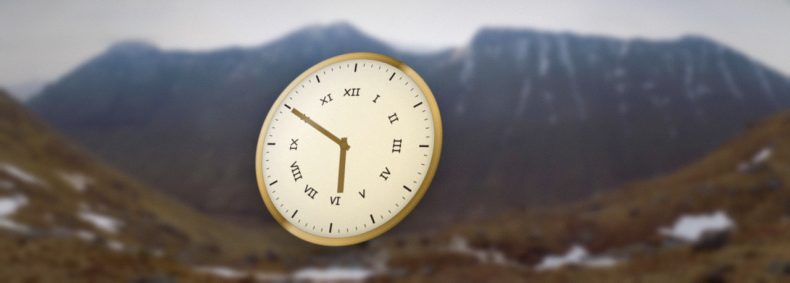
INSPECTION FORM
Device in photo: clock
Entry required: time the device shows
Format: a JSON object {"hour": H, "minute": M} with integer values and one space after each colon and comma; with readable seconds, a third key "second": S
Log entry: {"hour": 5, "minute": 50}
